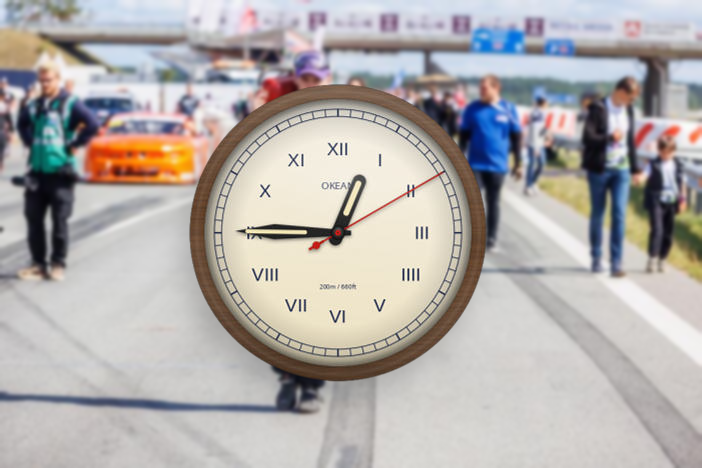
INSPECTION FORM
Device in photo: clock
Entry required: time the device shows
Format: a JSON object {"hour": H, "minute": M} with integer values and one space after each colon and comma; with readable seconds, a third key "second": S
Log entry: {"hour": 12, "minute": 45, "second": 10}
